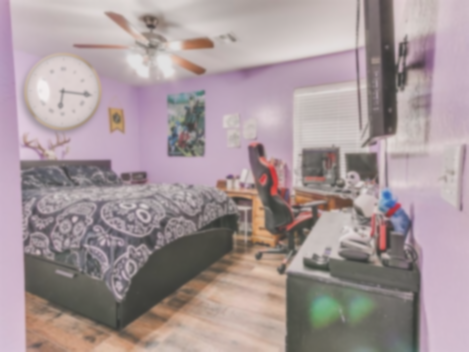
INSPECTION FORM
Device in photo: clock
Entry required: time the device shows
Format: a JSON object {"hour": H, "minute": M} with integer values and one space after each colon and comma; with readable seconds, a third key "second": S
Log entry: {"hour": 6, "minute": 16}
